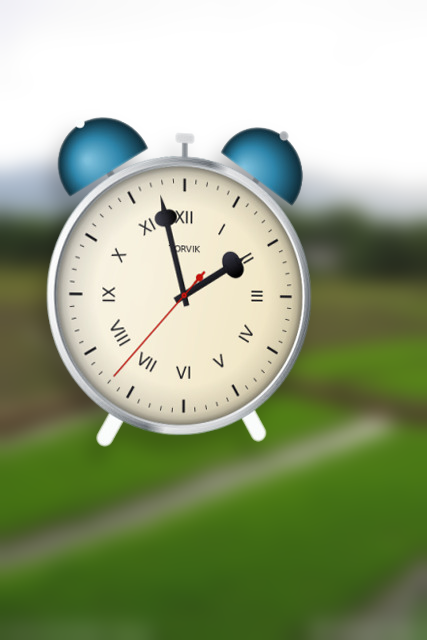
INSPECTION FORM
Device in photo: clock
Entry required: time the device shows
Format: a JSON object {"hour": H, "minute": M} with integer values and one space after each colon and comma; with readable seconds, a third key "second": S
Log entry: {"hour": 1, "minute": 57, "second": 37}
